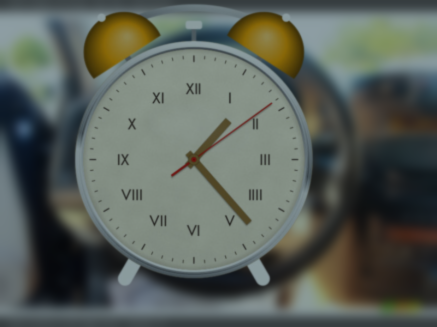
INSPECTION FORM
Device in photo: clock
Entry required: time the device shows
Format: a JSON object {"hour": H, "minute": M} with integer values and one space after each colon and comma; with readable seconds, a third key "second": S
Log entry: {"hour": 1, "minute": 23, "second": 9}
